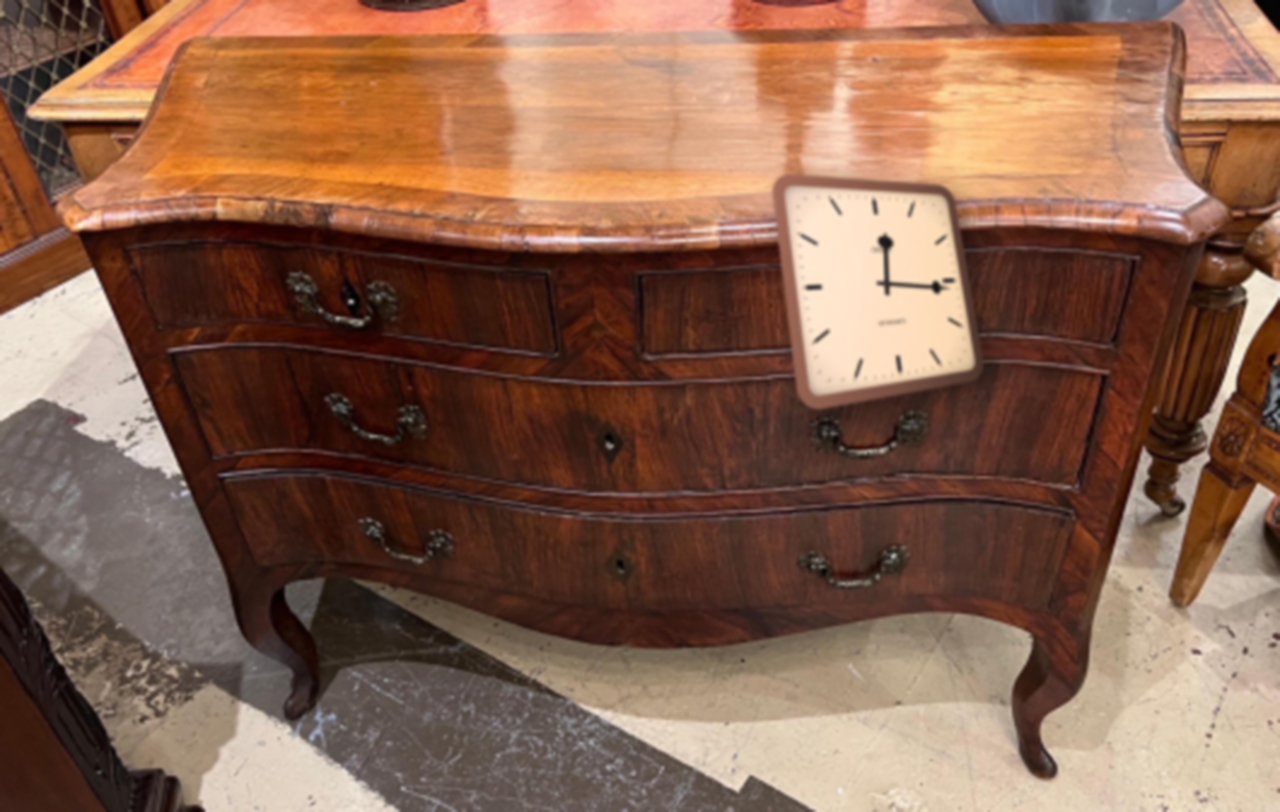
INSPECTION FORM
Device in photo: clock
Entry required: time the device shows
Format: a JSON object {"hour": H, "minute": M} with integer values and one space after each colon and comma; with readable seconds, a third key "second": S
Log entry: {"hour": 12, "minute": 16}
